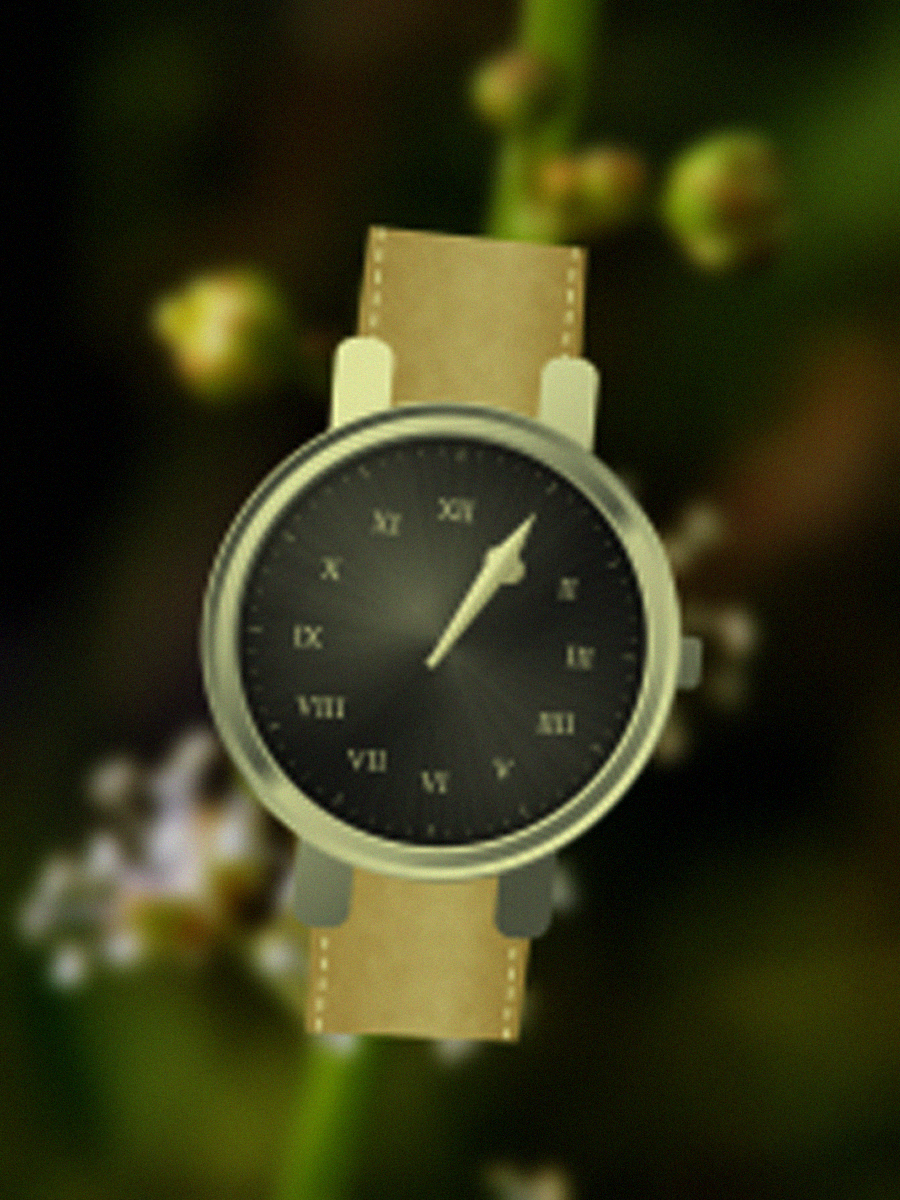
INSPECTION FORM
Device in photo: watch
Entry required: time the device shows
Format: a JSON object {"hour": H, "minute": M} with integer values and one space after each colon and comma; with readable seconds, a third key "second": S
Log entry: {"hour": 1, "minute": 5}
